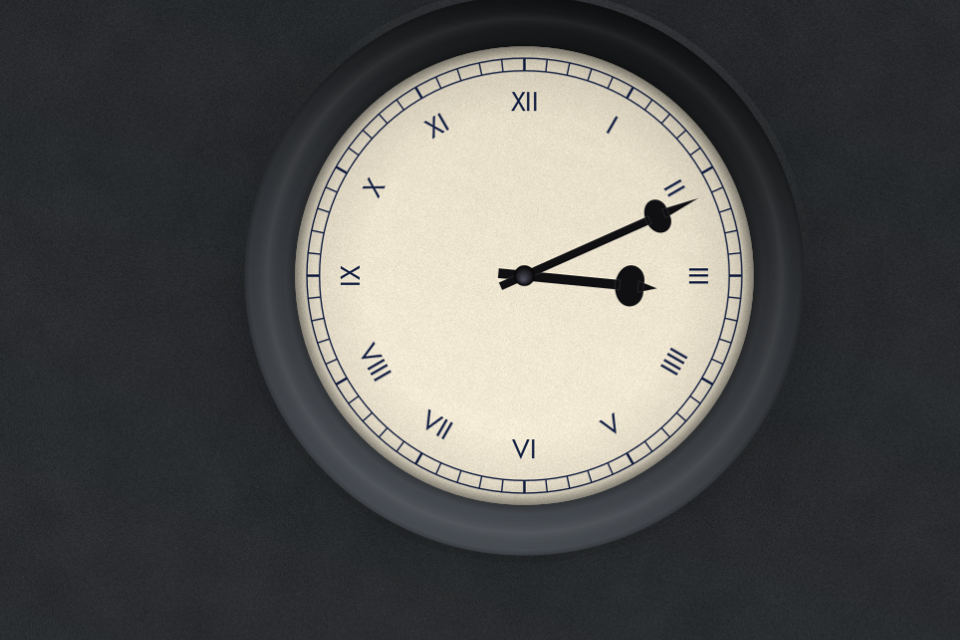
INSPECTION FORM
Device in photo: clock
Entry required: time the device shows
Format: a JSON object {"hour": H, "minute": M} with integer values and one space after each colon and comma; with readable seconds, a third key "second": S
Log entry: {"hour": 3, "minute": 11}
